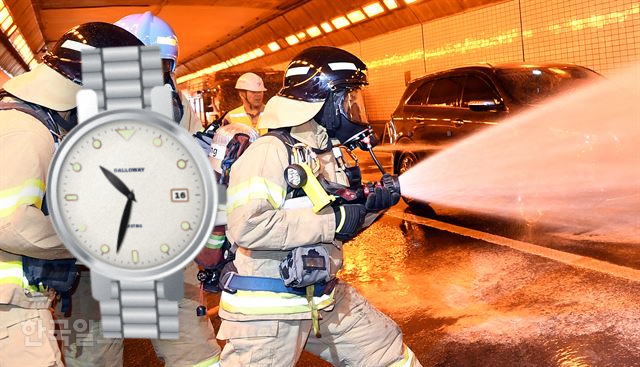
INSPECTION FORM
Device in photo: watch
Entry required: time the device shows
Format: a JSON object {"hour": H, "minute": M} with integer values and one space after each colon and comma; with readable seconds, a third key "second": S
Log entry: {"hour": 10, "minute": 33}
